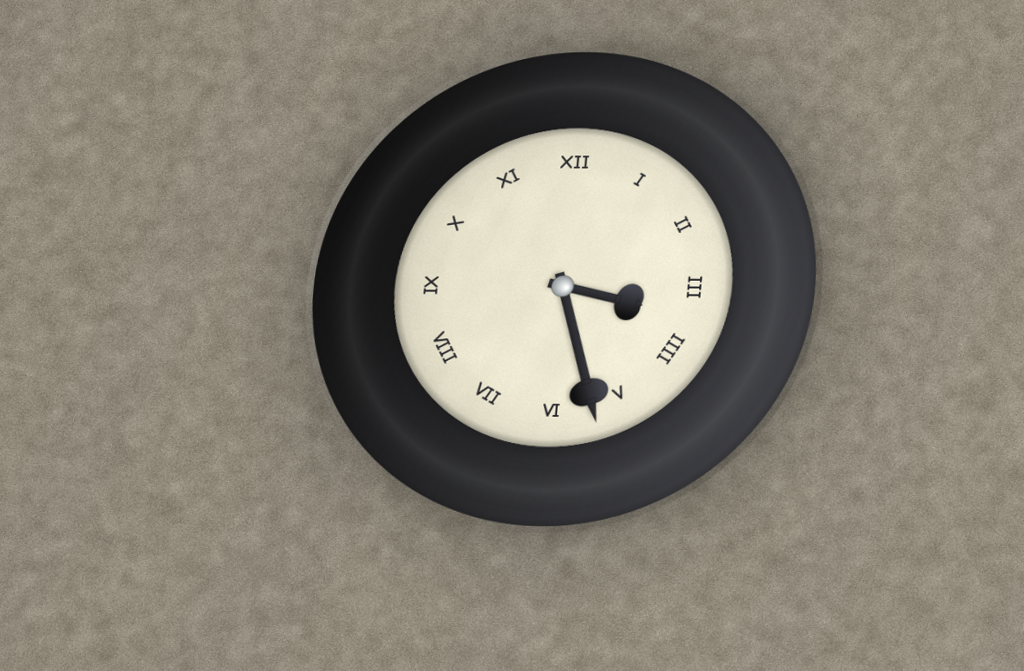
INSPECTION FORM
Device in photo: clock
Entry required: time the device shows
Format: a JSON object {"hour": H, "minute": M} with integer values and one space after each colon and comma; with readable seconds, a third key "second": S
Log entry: {"hour": 3, "minute": 27}
